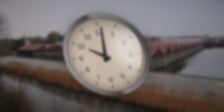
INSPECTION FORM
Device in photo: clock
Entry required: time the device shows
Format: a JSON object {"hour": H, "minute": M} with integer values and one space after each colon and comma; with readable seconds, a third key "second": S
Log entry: {"hour": 10, "minute": 1}
